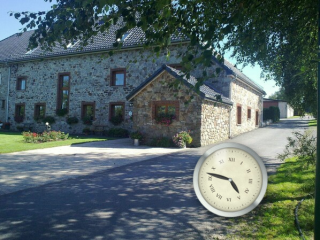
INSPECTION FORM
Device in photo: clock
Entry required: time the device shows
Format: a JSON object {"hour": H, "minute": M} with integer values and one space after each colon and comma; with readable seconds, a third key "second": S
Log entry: {"hour": 4, "minute": 47}
